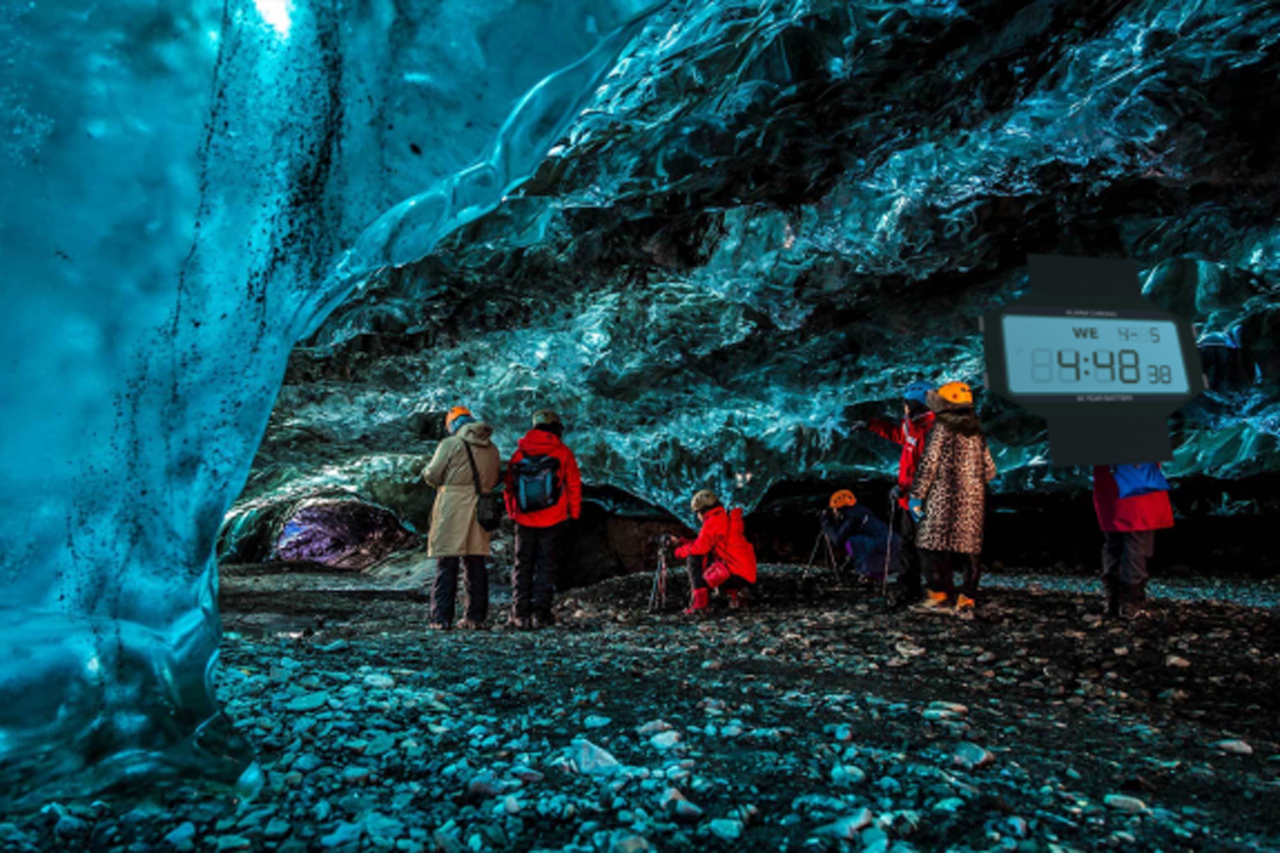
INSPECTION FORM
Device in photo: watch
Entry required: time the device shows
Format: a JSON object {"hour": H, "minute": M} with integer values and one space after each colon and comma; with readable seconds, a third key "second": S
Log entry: {"hour": 4, "minute": 48, "second": 38}
